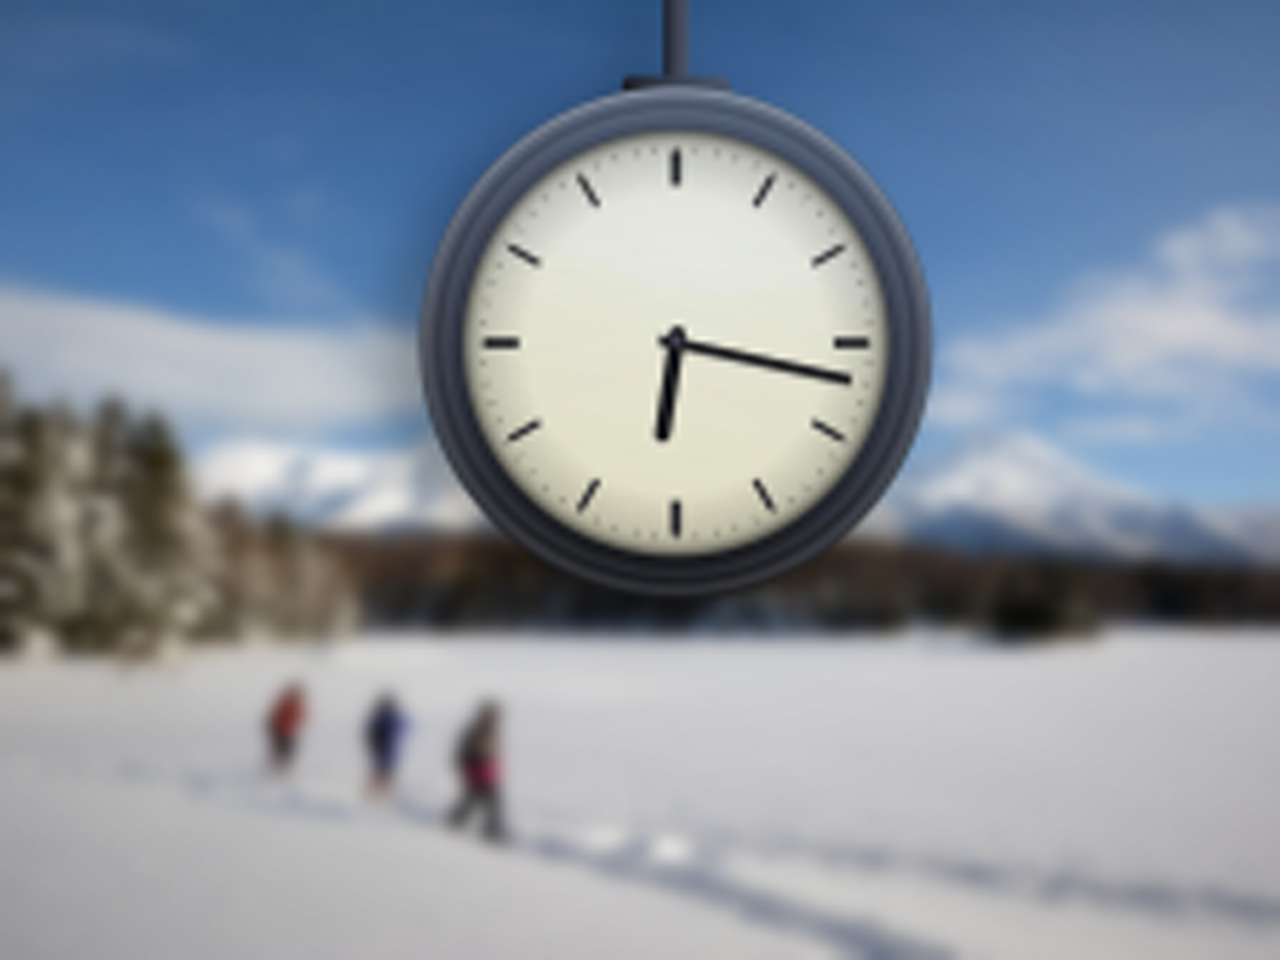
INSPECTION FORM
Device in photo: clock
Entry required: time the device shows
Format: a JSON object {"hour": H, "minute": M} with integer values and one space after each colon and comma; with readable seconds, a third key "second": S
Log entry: {"hour": 6, "minute": 17}
